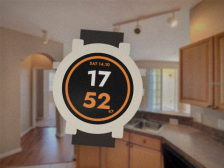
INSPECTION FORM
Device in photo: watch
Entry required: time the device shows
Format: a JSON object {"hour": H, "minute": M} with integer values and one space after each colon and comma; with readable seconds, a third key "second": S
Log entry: {"hour": 17, "minute": 52}
